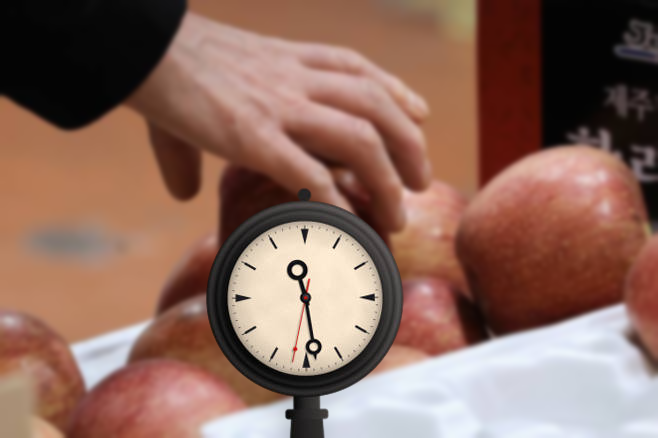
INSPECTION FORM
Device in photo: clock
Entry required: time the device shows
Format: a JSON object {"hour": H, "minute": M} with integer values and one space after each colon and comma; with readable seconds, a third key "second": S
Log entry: {"hour": 11, "minute": 28, "second": 32}
